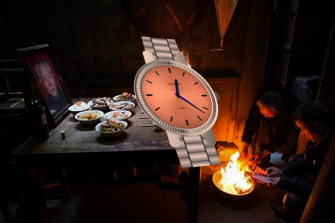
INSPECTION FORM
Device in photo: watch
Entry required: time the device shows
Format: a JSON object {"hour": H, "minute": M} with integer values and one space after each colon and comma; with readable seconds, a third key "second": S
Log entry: {"hour": 12, "minute": 22}
